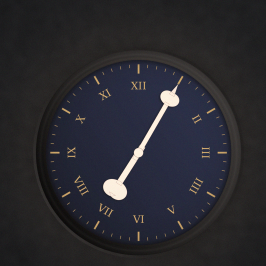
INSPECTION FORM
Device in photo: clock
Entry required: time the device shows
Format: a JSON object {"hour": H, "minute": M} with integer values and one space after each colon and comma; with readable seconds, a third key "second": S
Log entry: {"hour": 7, "minute": 5}
